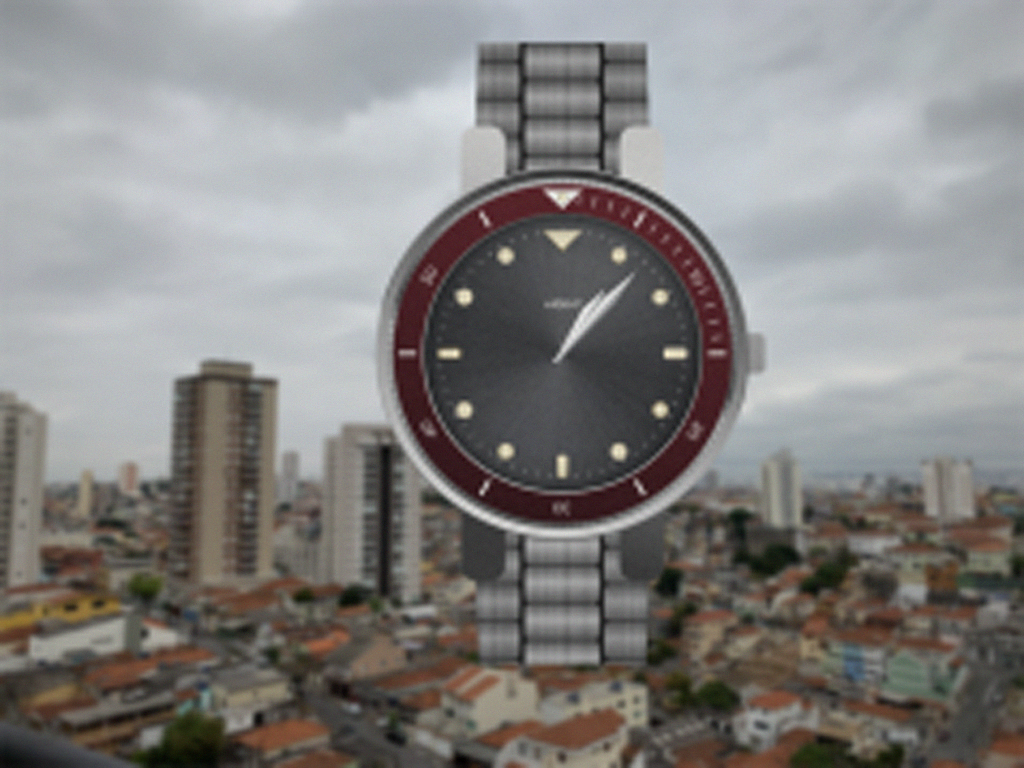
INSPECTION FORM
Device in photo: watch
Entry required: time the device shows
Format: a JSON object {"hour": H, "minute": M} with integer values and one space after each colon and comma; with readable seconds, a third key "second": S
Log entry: {"hour": 1, "minute": 7}
